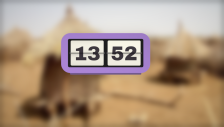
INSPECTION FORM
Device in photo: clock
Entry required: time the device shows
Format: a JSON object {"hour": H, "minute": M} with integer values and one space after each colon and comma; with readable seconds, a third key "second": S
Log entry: {"hour": 13, "minute": 52}
